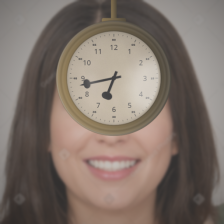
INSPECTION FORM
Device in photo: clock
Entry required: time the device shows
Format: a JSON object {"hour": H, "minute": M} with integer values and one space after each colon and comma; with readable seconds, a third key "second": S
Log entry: {"hour": 6, "minute": 43}
